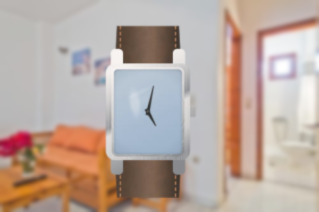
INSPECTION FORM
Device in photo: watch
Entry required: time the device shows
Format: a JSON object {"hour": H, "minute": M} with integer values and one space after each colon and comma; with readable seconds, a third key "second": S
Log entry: {"hour": 5, "minute": 2}
